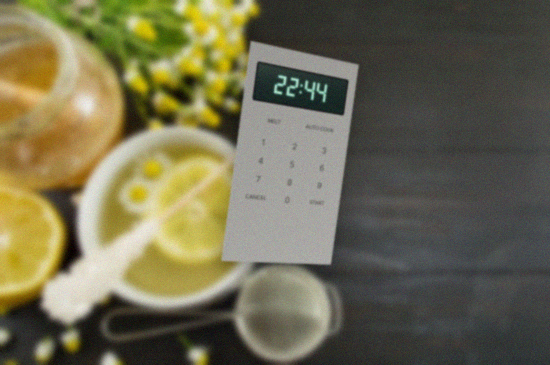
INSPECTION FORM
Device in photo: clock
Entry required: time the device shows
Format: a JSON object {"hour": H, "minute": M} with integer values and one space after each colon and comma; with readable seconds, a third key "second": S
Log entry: {"hour": 22, "minute": 44}
